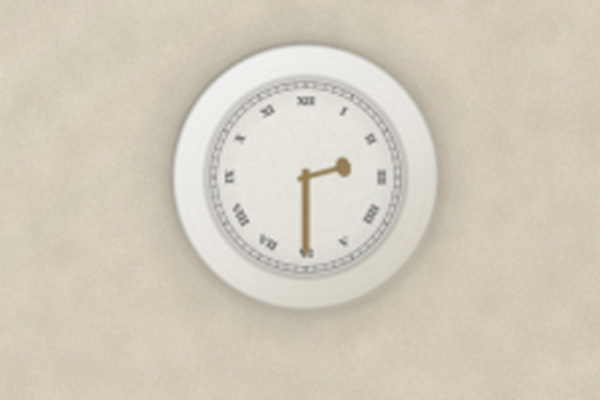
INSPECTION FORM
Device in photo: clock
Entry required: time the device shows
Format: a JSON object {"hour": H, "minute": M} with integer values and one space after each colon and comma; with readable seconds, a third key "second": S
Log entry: {"hour": 2, "minute": 30}
